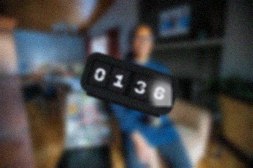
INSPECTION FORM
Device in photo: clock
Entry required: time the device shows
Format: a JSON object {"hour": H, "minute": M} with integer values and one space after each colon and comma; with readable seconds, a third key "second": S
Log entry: {"hour": 1, "minute": 36}
